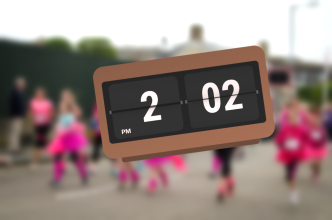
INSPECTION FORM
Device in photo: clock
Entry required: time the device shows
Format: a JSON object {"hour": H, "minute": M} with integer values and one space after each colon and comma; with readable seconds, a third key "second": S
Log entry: {"hour": 2, "minute": 2}
